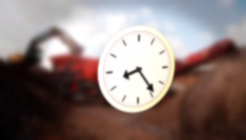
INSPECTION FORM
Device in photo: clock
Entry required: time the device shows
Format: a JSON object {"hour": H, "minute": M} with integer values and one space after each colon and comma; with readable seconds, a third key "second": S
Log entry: {"hour": 8, "minute": 24}
